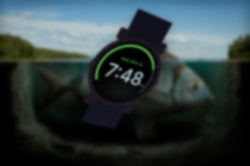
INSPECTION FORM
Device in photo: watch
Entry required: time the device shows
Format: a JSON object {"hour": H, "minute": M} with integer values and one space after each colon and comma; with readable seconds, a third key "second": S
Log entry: {"hour": 7, "minute": 48}
